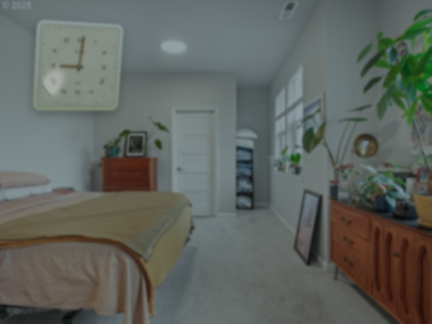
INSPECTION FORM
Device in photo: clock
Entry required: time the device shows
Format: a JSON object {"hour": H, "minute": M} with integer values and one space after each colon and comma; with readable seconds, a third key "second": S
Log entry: {"hour": 9, "minute": 1}
